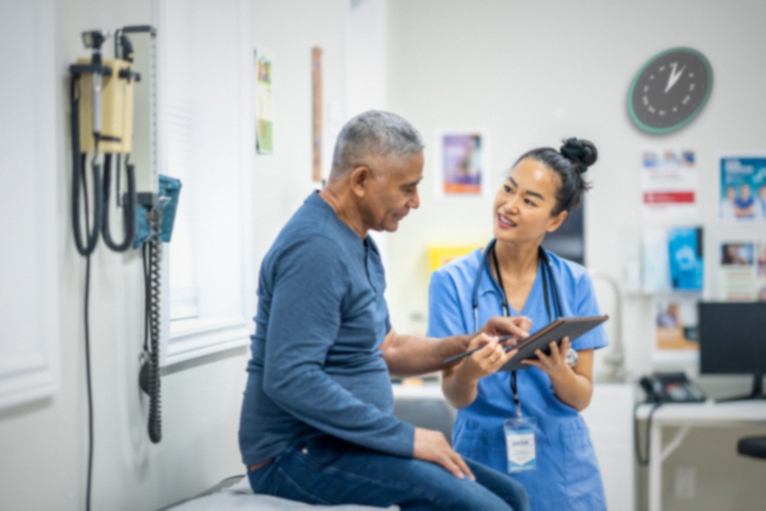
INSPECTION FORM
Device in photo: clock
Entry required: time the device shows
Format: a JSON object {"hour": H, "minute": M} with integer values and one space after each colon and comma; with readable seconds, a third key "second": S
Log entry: {"hour": 1, "minute": 1}
